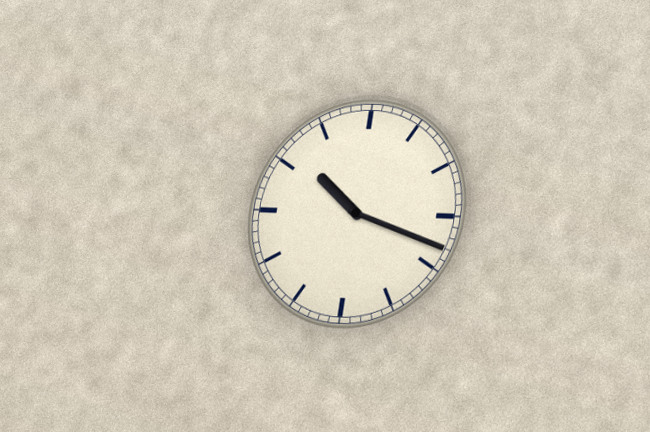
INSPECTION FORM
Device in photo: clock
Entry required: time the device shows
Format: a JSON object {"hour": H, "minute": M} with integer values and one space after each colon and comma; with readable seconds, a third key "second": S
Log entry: {"hour": 10, "minute": 18}
